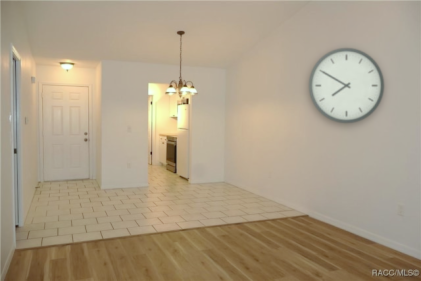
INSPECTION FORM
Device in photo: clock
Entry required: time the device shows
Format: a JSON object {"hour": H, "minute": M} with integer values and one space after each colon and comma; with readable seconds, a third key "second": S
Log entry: {"hour": 7, "minute": 50}
